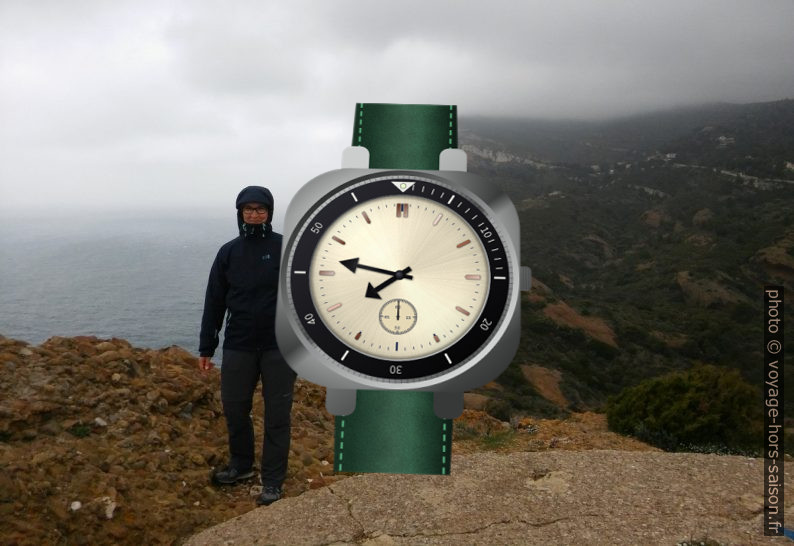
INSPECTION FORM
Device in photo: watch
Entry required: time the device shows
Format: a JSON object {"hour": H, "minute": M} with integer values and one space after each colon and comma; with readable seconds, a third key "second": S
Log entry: {"hour": 7, "minute": 47}
